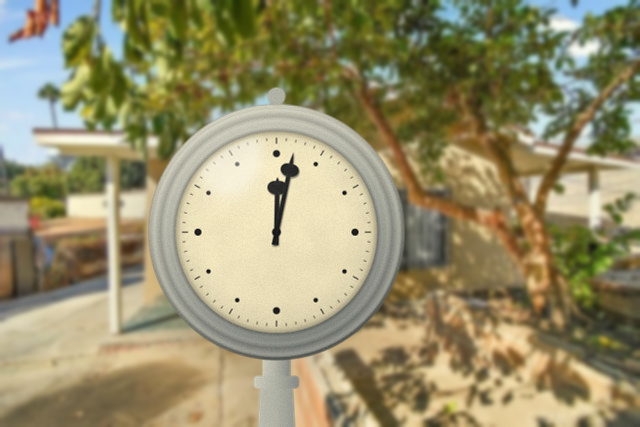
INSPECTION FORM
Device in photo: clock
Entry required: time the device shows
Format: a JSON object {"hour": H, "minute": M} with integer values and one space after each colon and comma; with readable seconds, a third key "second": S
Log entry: {"hour": 12, "minute": 2}
